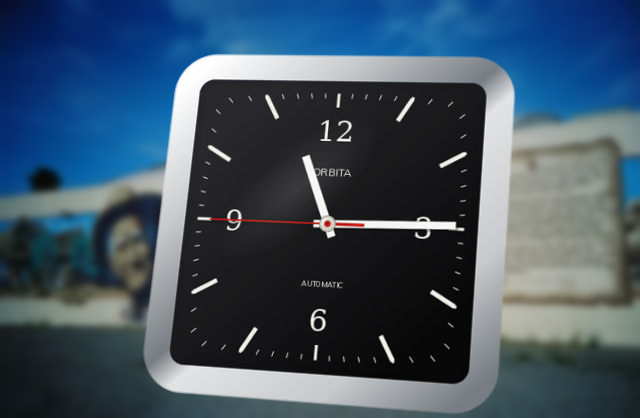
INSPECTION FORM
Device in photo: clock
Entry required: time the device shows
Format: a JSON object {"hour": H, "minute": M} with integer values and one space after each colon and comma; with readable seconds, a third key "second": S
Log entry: {"hour": 11, "minute": 14, "second": 45}
